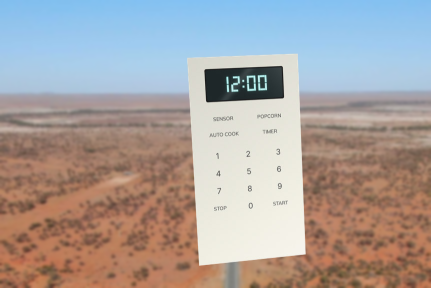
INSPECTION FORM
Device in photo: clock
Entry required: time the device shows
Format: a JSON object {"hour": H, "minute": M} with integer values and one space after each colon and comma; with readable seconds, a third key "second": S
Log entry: {"hour": 12, "minute": 0}
